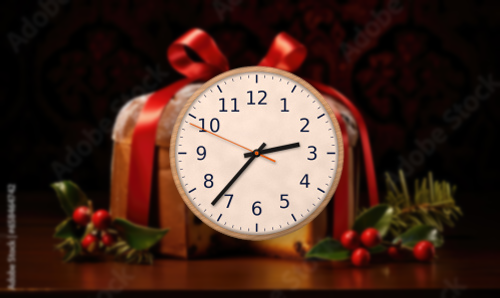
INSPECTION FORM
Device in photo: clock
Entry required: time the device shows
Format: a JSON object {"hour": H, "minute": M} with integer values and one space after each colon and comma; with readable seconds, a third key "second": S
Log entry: {"hour": 2, "minute": 36, "second": 49}
